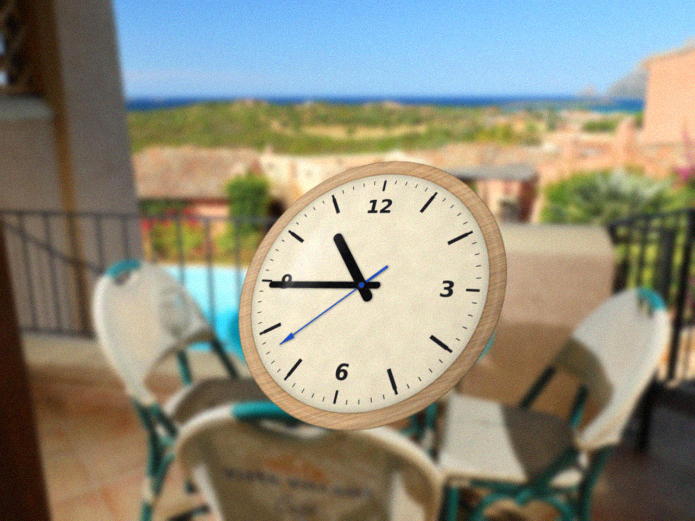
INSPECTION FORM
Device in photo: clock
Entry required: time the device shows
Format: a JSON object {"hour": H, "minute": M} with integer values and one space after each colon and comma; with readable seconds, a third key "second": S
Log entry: {"hour": 10, "minute": 44, "second": 38}
